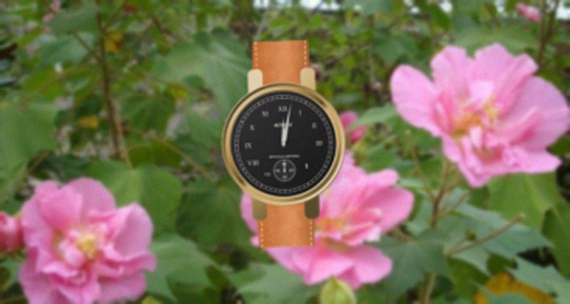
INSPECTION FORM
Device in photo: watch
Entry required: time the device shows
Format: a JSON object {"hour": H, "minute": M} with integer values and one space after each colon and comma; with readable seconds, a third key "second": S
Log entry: {"hour": 12, "minute": 2}
